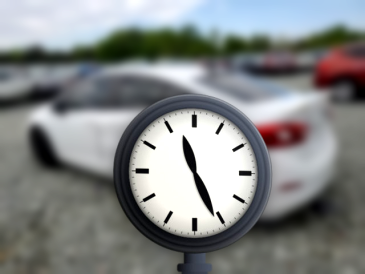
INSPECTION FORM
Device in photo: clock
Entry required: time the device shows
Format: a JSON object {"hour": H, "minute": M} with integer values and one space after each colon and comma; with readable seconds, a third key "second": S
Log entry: {"hour": 11, "minute": 26}
